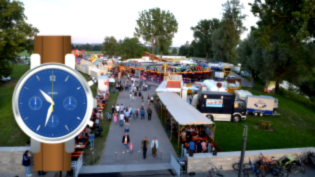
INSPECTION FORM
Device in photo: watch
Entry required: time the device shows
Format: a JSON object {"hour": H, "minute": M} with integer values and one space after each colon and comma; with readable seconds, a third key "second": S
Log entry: {"hour": 10, "minute": 33}
